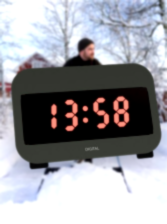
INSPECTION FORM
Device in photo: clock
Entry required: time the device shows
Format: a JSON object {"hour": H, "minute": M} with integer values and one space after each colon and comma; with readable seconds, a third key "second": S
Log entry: {"hour": 13, "minute": 58}
